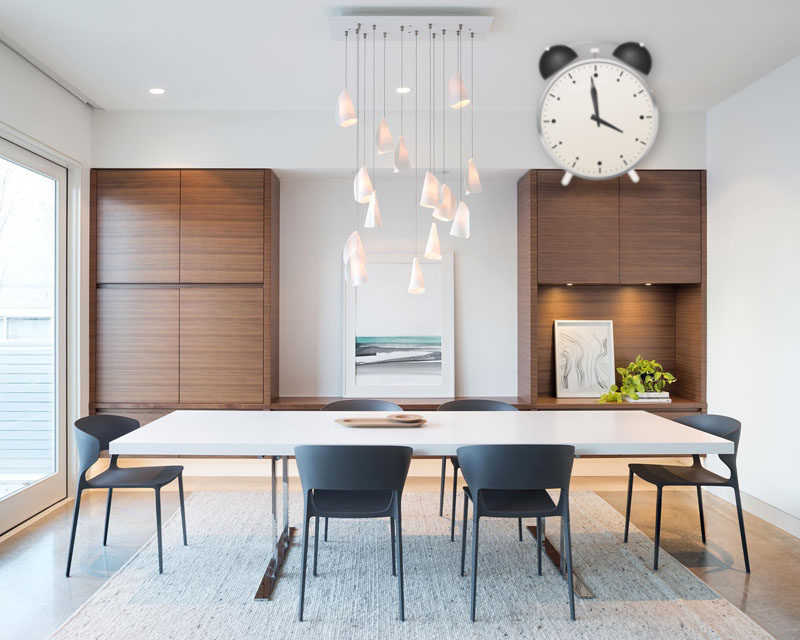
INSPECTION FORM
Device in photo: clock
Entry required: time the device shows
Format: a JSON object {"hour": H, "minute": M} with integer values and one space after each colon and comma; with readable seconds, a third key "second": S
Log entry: {"hour": 3, "minute": 59}
